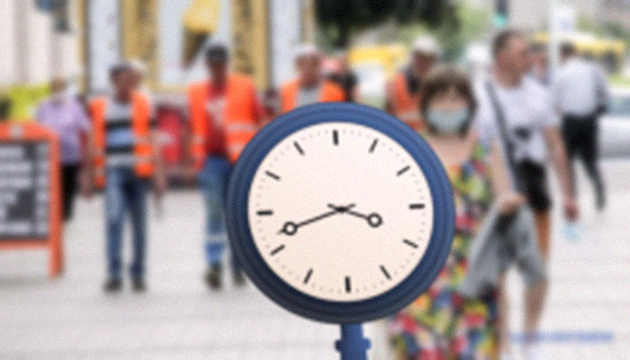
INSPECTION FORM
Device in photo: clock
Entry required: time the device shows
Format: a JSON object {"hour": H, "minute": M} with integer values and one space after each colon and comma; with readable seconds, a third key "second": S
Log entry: {"hour": 3, "minute": 42}
